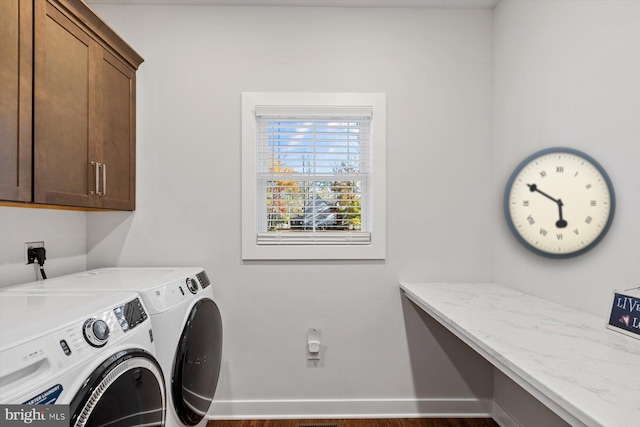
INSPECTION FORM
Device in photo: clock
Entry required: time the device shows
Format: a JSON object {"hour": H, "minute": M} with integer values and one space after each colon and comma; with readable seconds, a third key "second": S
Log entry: {"hour": 5, "minute": 50}
